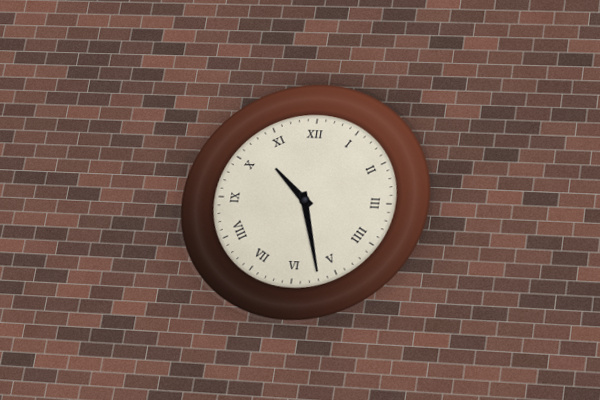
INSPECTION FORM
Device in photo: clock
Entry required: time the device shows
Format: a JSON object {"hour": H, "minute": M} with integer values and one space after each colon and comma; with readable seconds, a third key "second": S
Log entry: {"hour": 10, "minute": 27}
